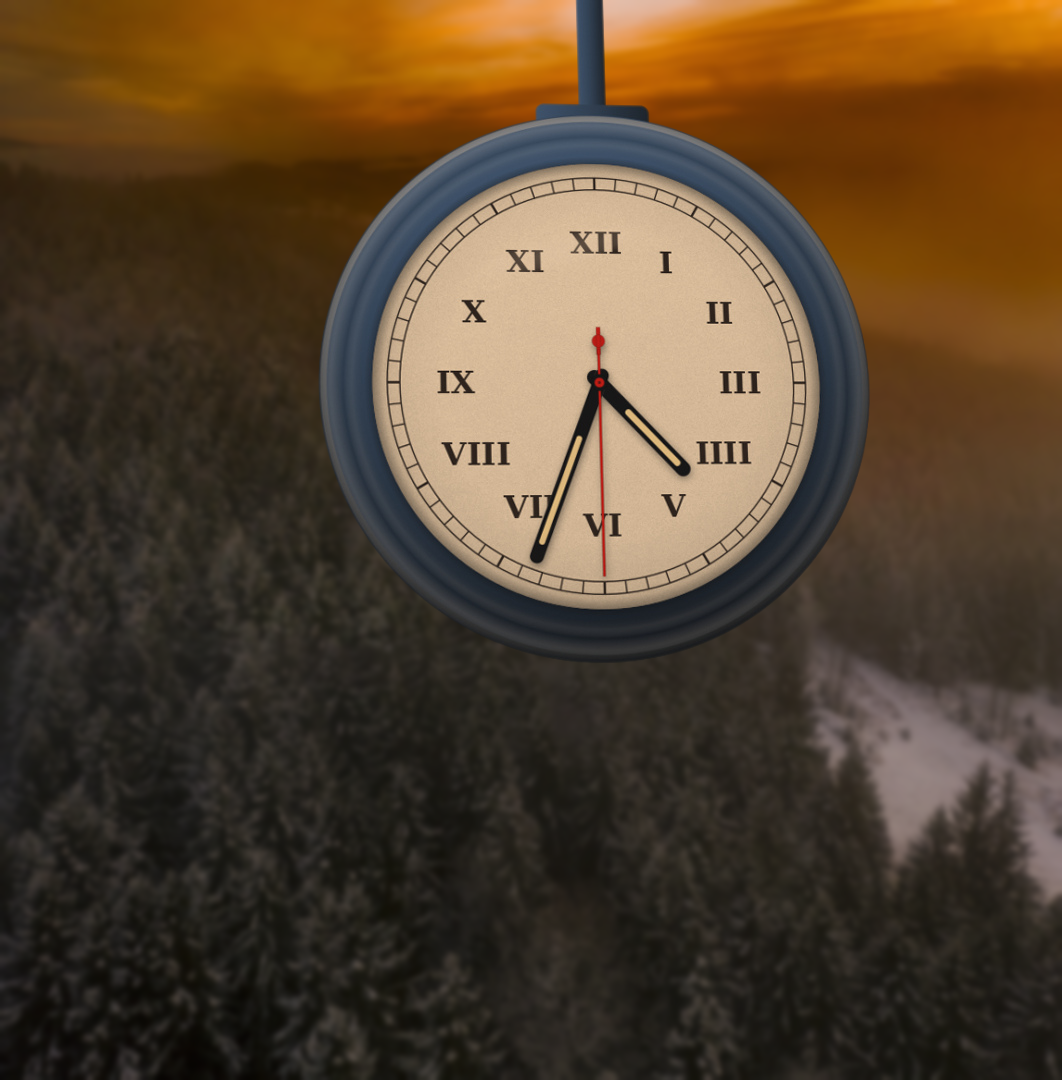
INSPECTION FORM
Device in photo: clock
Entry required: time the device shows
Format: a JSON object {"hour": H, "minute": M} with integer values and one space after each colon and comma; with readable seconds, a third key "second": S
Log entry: {"hour": 4, "minute": 33, "second": 30}
